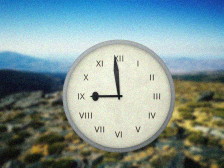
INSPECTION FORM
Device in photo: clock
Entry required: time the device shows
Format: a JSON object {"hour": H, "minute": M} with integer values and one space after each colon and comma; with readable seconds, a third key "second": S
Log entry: {"hour": 8, "minute": 59}
